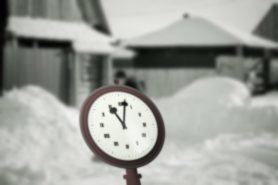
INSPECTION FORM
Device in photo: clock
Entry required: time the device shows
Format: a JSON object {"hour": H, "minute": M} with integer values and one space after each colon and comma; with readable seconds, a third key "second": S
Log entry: {"hour": 11, "minute": 2}
